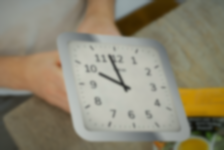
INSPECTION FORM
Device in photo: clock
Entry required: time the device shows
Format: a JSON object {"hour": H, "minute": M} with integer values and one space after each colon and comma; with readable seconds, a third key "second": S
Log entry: {"hour": 9, "minute": 58}
